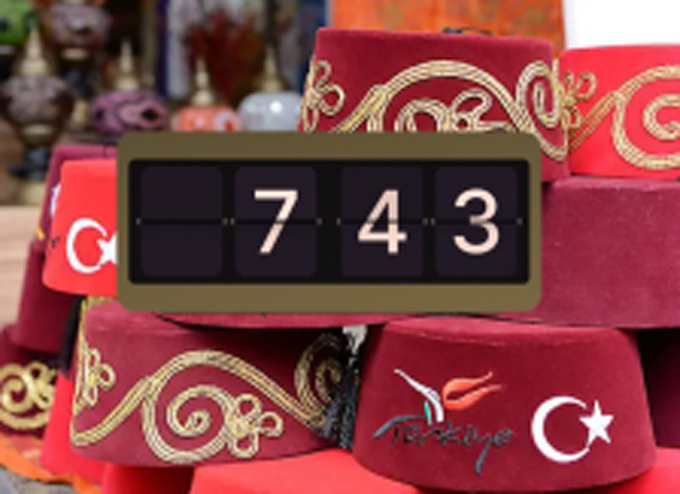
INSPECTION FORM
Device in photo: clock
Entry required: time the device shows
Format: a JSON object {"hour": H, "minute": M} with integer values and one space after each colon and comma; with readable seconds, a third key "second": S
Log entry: {"hour": 7, "minute": 43}
